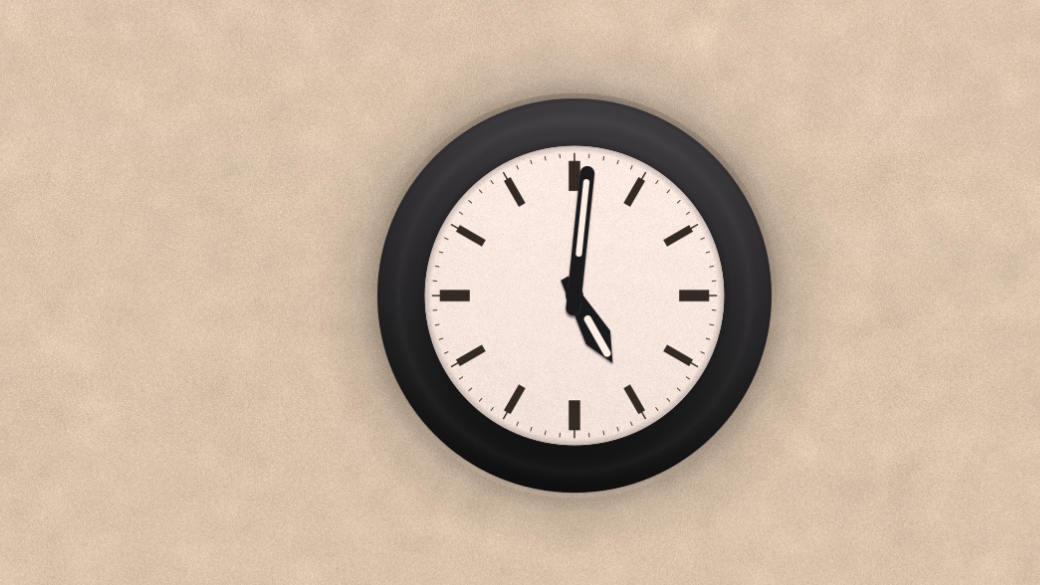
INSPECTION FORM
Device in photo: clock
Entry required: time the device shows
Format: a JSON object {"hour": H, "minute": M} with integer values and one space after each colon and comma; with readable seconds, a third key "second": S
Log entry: {"hour": 5, "minute": 1}
